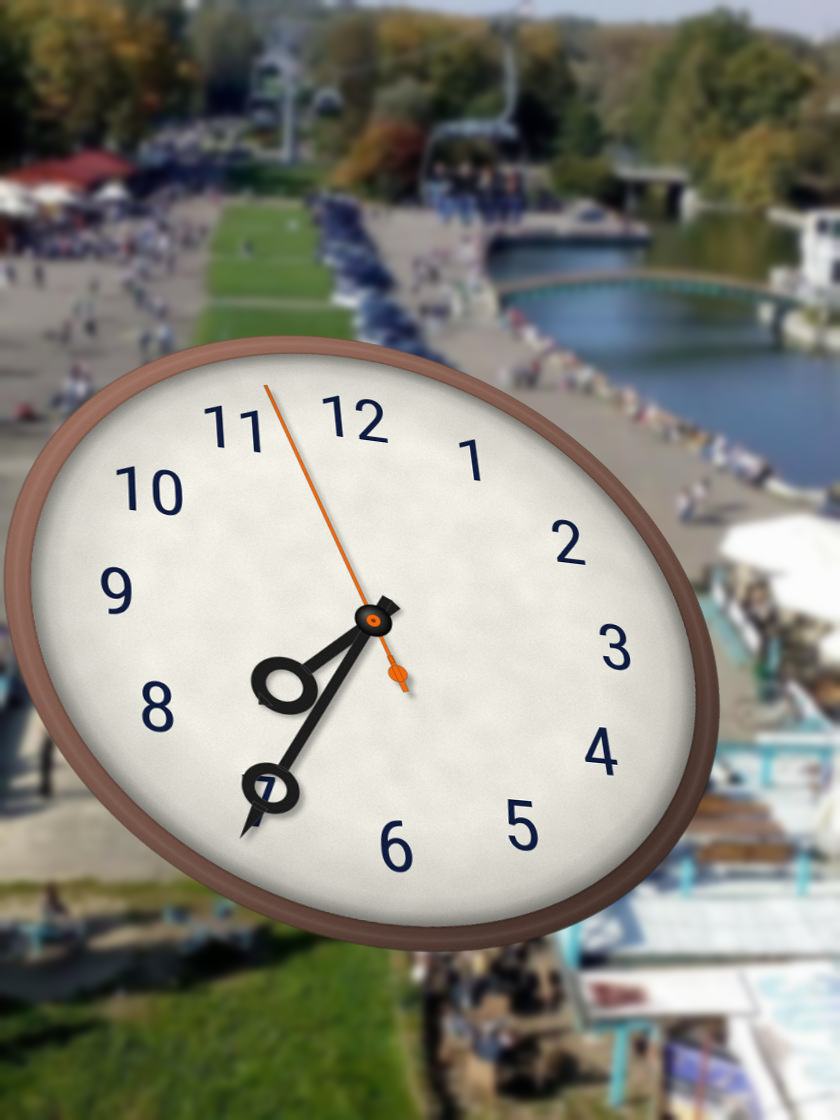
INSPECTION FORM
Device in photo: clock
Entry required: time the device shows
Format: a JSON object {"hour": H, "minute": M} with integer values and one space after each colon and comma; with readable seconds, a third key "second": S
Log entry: {"hour": 7, "minute": 34, "second": 57}
